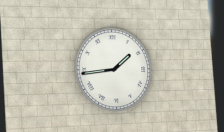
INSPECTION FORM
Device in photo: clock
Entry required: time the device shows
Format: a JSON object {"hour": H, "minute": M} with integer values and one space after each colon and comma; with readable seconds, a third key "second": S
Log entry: {"hour": 1, "minute": 44}
